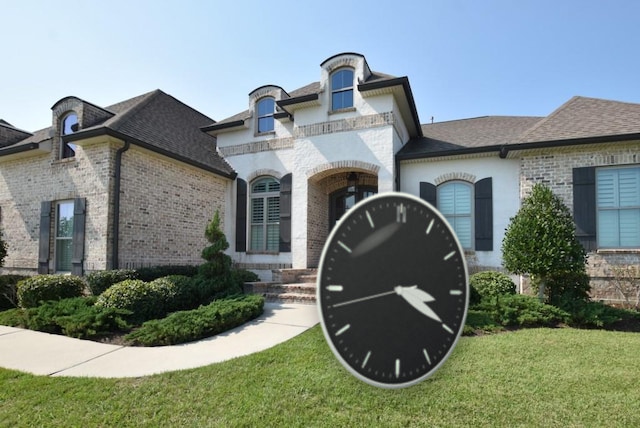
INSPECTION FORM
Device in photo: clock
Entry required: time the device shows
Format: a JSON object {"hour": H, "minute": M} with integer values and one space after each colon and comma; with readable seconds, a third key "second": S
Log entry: {"hour": 3, "minute": 19, "second": 43}
